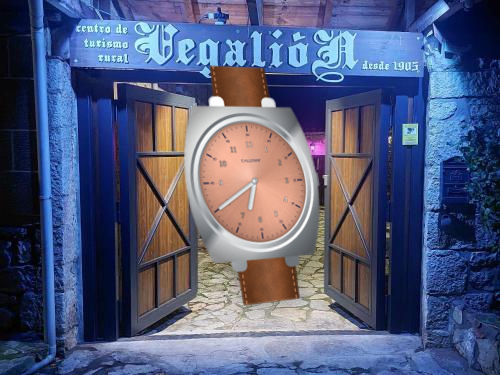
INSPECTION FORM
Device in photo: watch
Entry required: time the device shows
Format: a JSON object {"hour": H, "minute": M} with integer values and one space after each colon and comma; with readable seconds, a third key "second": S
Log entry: {"hour": 6, "minute": 40}
